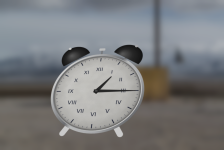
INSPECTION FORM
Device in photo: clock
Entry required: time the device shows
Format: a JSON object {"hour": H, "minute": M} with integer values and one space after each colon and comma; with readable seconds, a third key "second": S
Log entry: {"hour": 1, "minute": 15}
